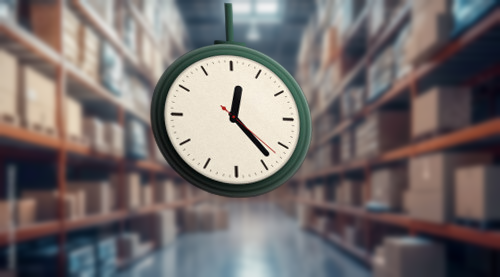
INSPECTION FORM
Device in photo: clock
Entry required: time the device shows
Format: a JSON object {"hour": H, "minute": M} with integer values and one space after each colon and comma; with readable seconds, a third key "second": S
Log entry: {"hour": 12, "minute": 23, "second": 22}
